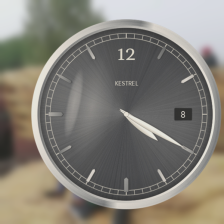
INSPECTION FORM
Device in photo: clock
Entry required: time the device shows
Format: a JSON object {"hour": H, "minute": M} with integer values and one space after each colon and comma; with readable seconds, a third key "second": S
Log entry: {"hour": 4, "minute": 20}
